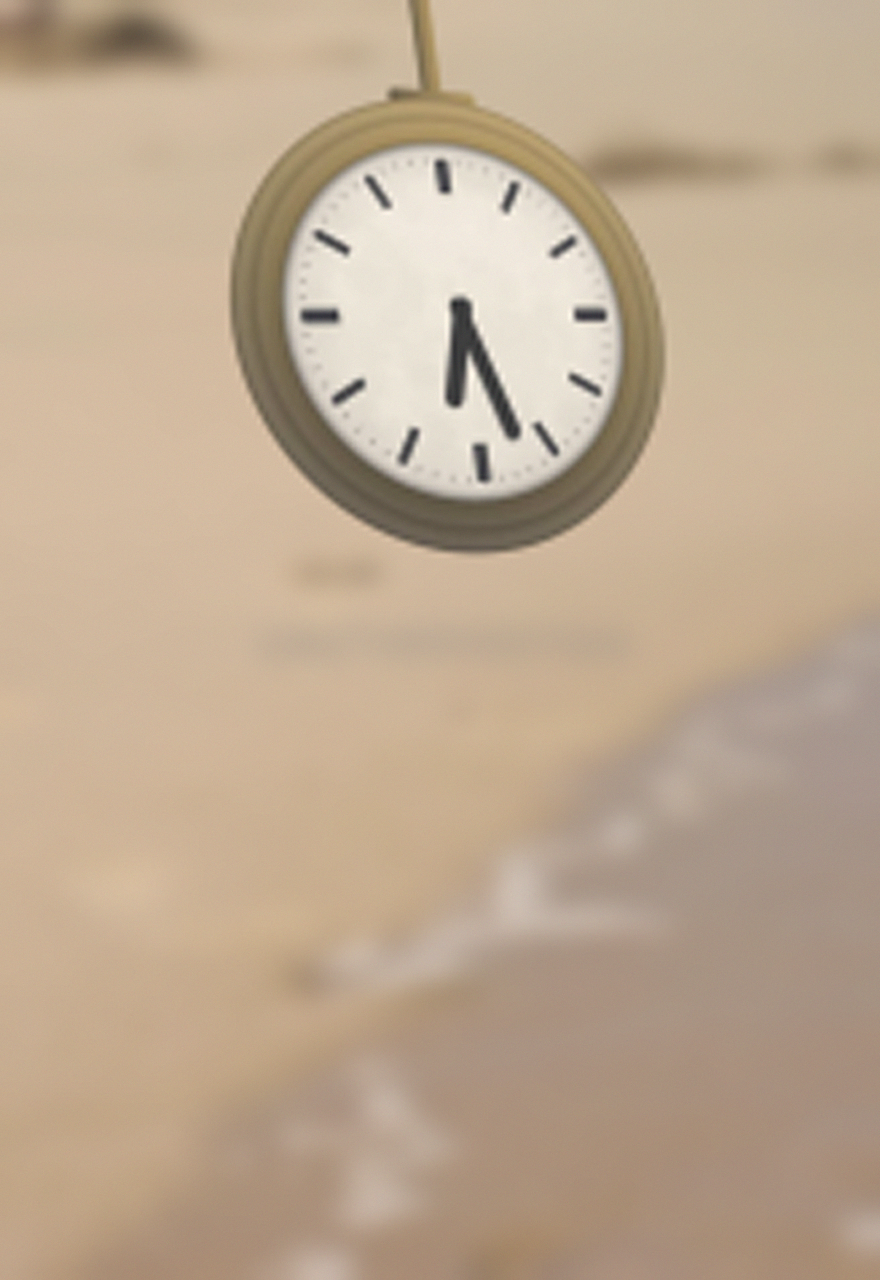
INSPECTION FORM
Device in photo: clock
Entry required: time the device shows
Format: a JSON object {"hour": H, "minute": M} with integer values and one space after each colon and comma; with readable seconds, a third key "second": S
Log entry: {"hour": 6, "minute": 27}
